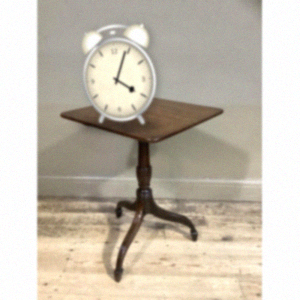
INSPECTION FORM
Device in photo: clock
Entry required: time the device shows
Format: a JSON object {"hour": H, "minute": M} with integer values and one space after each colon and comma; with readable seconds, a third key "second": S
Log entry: {"hour": 4, "minute": 4}
